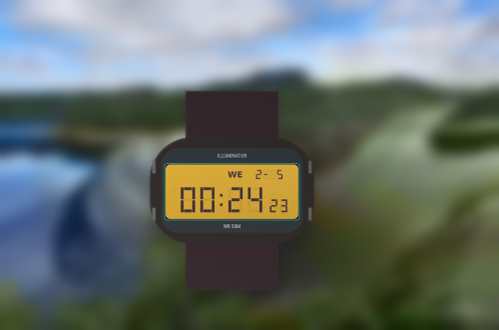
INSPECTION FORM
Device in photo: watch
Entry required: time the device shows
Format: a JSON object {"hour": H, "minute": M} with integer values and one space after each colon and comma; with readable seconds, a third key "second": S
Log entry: {"hour": 0, "minute": 24, "second": 23}
